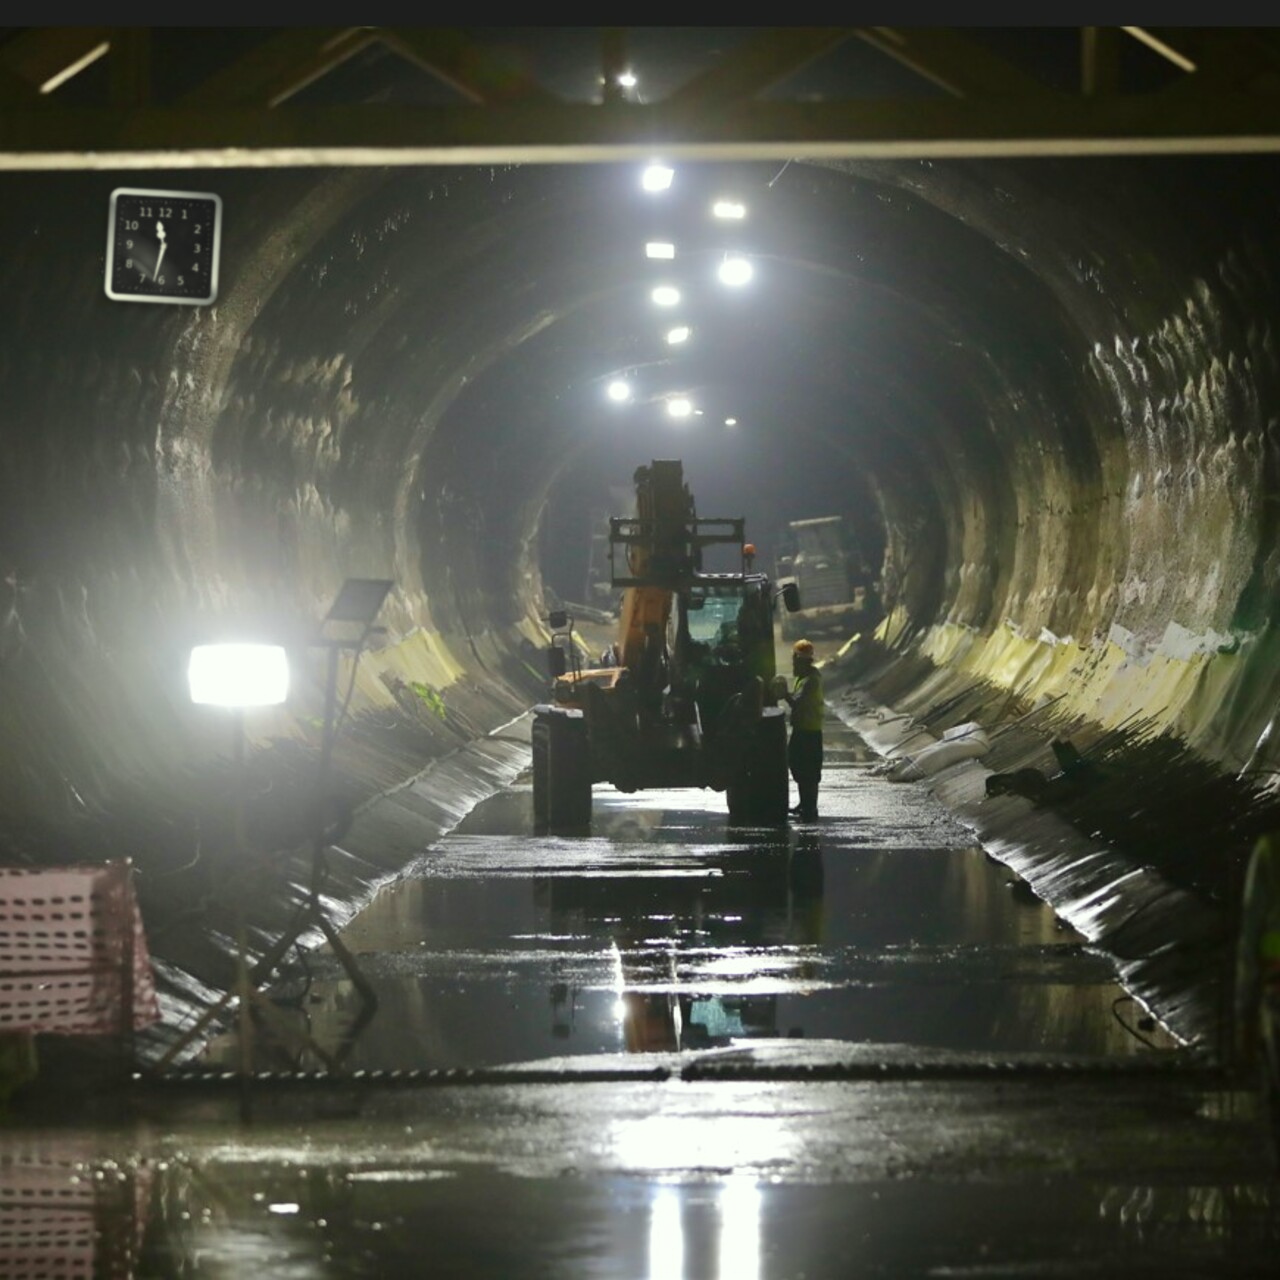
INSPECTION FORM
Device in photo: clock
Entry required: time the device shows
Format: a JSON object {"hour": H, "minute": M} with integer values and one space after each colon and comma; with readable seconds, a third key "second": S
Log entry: {"hour": 11, "minute": 32}
